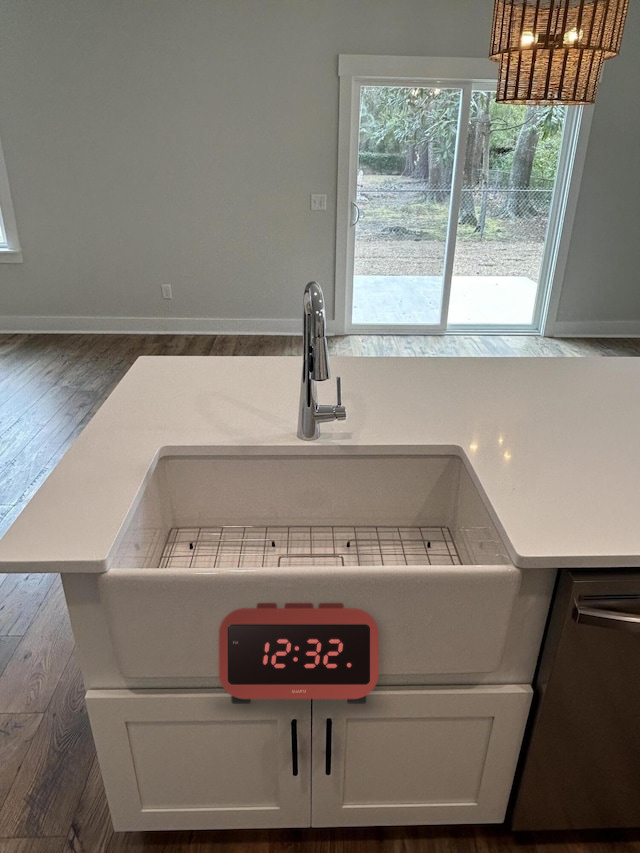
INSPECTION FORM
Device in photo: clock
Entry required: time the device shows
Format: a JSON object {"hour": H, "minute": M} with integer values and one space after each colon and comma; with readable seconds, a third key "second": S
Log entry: {"hour": 12, "minute": 32}
